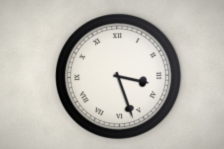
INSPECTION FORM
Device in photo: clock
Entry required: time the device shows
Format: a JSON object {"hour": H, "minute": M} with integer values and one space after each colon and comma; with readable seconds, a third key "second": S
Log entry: {"hour": 3, "minute": 27}
